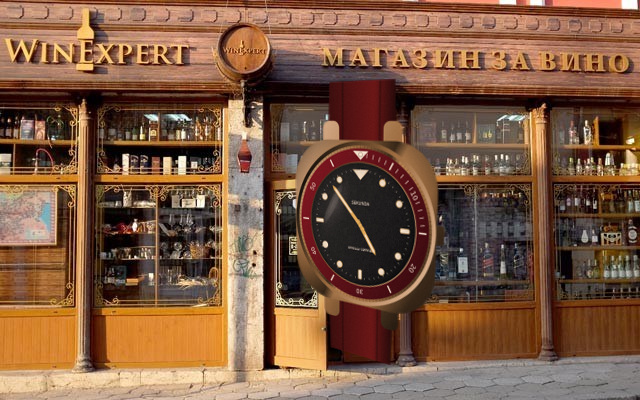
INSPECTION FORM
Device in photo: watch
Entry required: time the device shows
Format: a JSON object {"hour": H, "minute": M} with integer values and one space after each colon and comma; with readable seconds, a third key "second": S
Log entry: {"hour": 4, "minute": 53}
